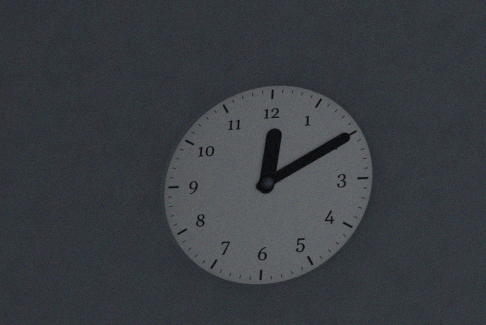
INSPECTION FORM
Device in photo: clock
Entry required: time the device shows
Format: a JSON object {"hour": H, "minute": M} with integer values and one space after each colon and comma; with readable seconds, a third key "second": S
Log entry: {"hour": 12, "minute": 10}
